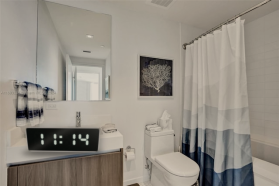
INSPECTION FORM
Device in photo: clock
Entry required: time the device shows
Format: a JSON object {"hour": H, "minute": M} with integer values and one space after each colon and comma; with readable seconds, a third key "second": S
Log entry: {"hour": 11, "minute": 14}
